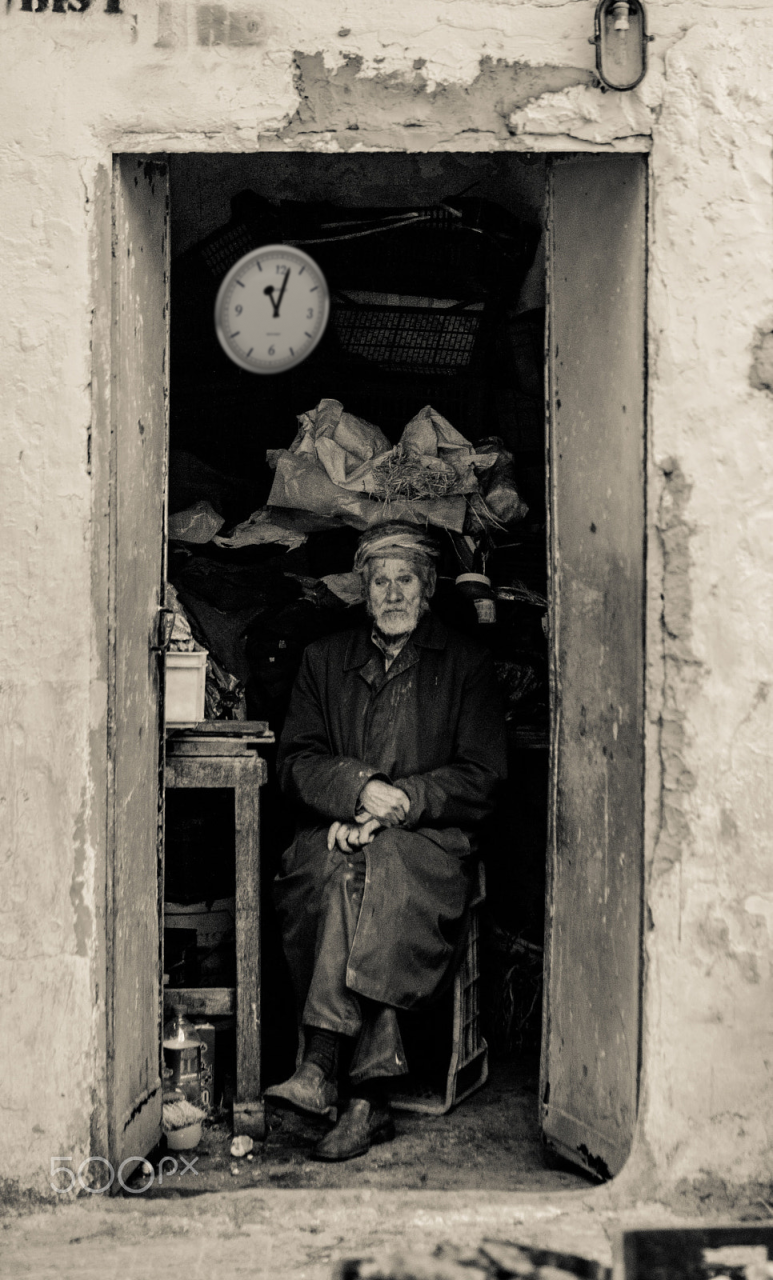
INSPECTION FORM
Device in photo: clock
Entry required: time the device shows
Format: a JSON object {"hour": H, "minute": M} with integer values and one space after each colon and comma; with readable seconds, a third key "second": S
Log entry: {"hour": 11, "minute": 2}
